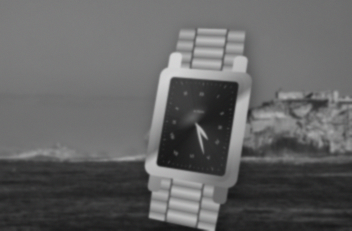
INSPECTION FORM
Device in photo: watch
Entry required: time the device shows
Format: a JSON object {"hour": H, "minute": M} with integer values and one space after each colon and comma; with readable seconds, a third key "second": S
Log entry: {"hour": 4, "minute": 26}
